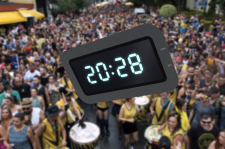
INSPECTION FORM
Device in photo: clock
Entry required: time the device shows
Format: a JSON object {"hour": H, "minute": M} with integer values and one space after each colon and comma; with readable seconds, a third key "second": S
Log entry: {"hour": 20, "minute": 28}
